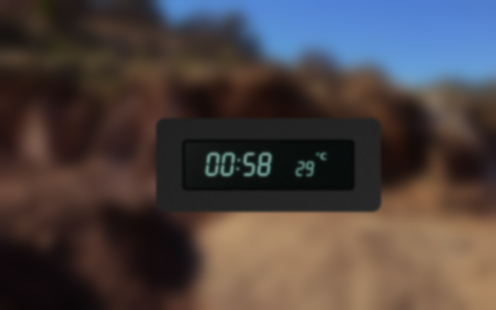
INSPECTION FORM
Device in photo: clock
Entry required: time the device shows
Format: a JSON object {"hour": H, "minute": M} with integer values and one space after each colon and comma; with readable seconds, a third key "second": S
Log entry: {"hour": 0, "minute": 58}
